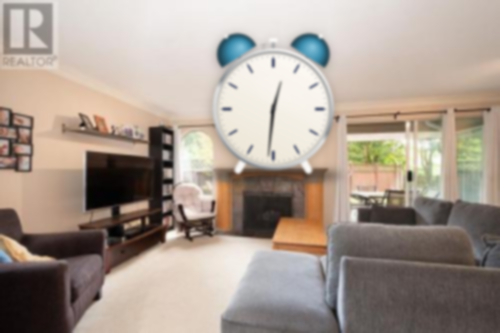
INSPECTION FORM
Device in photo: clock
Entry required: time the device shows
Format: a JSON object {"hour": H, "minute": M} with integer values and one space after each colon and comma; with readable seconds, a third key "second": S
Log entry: {"hour": 12, "minute": 31}
